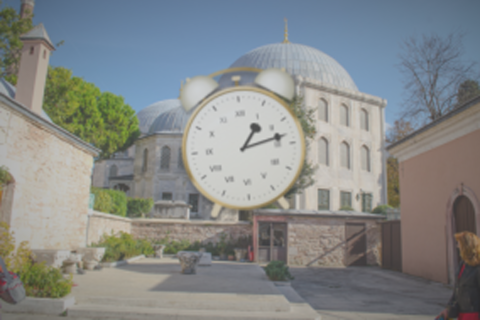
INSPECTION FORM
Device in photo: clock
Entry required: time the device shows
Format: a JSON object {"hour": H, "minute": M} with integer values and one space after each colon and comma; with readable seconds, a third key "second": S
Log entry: {"hour": 1, "minute": 13}
